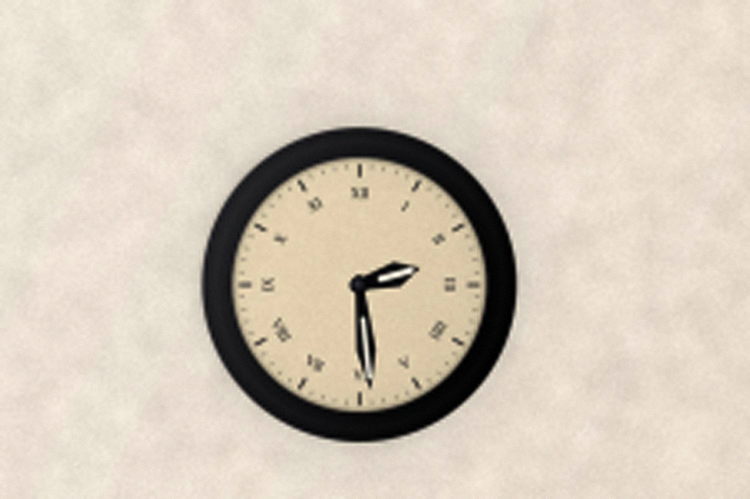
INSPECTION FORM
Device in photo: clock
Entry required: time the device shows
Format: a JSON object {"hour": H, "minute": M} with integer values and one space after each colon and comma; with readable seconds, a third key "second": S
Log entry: {"hour": 2, "minute": 29}
